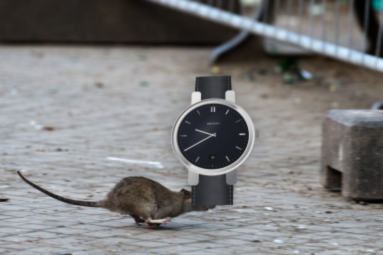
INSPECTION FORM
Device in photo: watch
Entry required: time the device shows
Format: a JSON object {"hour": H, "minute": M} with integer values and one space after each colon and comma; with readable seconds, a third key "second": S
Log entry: {"hour": 9, "minute": 40}
